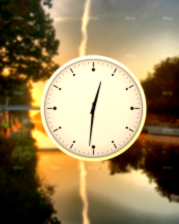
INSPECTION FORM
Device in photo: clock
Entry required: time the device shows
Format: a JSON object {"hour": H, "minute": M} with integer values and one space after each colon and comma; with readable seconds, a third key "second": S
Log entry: {"hour": 12, "minute": 31}
